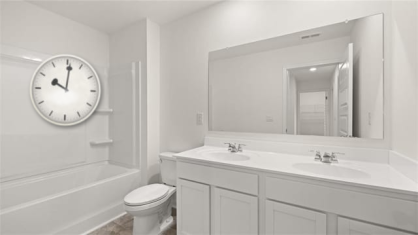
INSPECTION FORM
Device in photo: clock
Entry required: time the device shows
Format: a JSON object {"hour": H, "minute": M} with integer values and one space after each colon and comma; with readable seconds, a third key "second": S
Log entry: {"hour": 10, "minute": 1}
